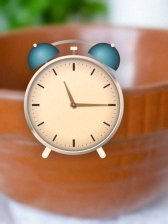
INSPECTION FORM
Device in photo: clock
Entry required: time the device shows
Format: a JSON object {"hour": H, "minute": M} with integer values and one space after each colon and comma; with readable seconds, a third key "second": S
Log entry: {"hour": 11, "minute": 15}
